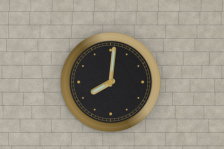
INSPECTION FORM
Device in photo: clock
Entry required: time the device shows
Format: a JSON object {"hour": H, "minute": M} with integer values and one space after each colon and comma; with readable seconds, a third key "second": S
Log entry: {"hour": 8, "minute": 1}
